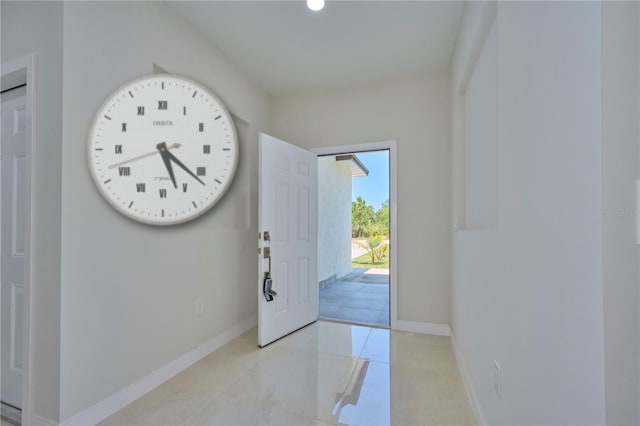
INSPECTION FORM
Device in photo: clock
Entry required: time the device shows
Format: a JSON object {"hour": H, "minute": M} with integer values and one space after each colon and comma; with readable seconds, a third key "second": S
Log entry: {"hour": 5, "minute": 21, "second": 42}
